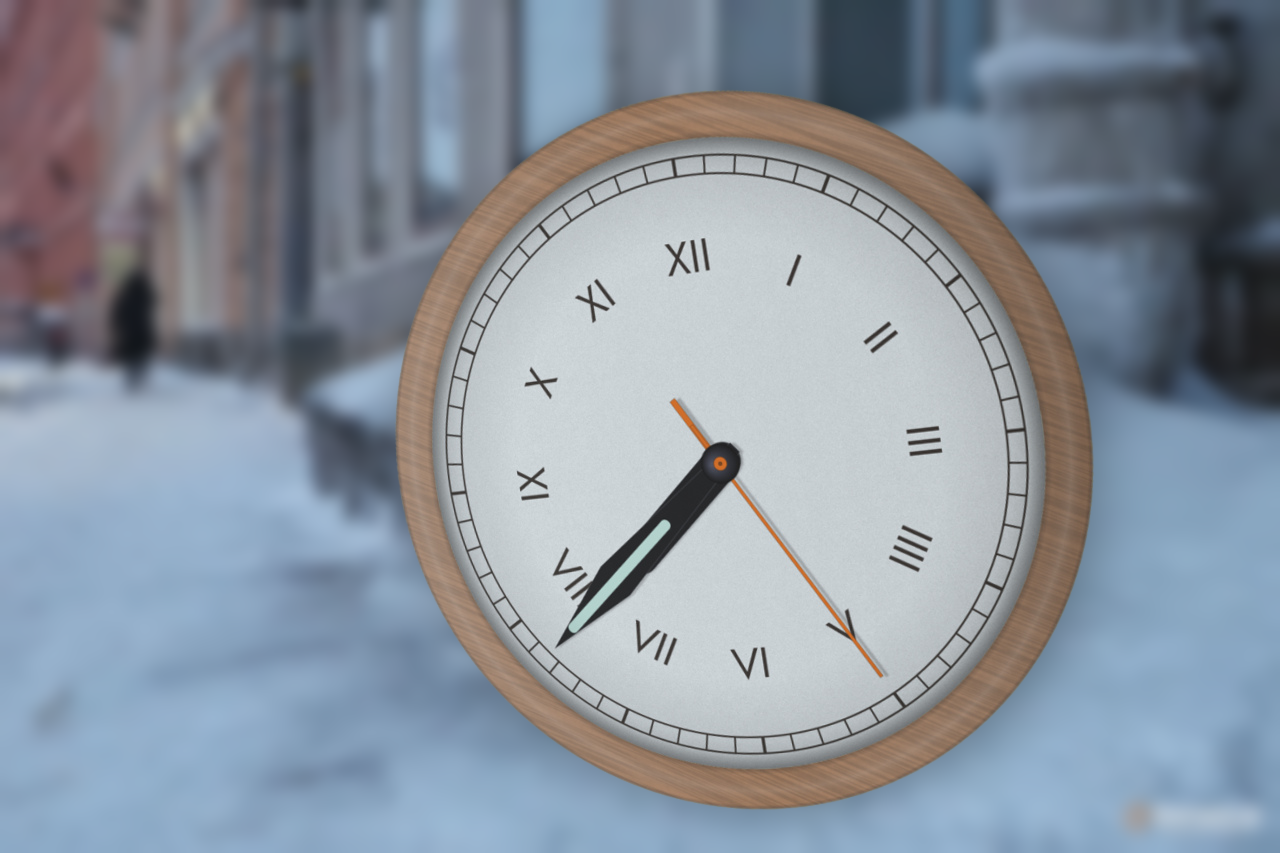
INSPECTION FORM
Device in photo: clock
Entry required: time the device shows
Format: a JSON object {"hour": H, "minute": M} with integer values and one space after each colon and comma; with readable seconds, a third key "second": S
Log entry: {"hour": 7, "minute": 38, "second": 25}
